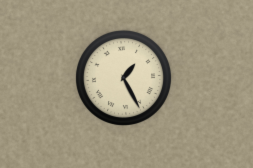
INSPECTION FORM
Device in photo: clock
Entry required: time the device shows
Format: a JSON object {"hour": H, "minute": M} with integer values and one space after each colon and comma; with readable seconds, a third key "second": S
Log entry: {"hour": 1, "minute": 26}
